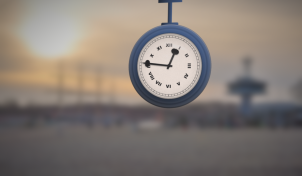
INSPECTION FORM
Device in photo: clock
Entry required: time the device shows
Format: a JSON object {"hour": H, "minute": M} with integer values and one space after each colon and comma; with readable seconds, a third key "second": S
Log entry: {"hour": 12, "minute": 46}
